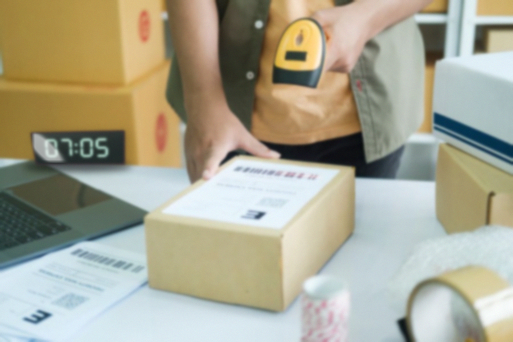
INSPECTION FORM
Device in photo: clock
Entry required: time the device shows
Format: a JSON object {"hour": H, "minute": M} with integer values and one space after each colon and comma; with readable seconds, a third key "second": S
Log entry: {"hour": 7, "minute": 5}
